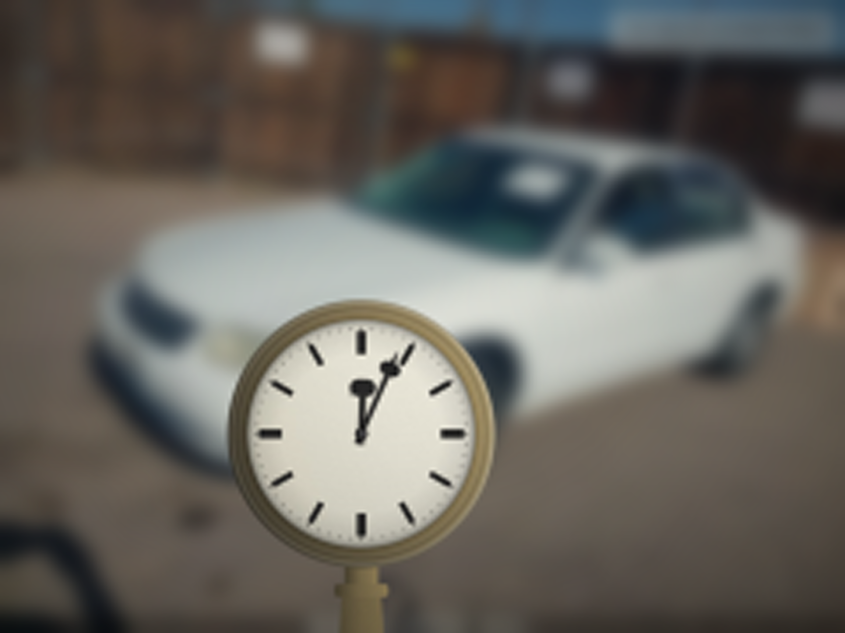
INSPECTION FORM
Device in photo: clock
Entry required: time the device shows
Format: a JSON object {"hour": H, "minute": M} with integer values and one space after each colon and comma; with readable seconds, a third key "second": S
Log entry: {"hour": 12, "minute": 4}
